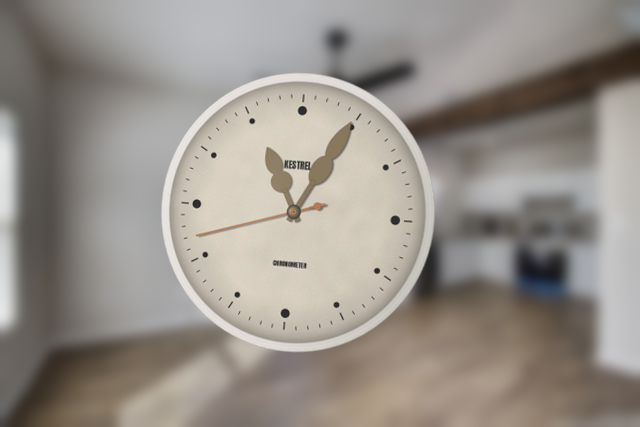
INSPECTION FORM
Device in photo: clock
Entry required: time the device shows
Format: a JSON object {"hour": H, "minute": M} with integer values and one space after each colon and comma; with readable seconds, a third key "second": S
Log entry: {"hour": 11, "minute": 4, "second": 42}
